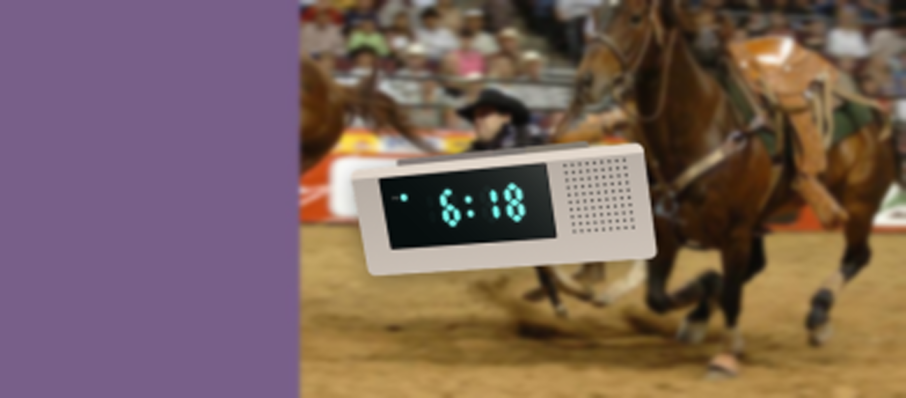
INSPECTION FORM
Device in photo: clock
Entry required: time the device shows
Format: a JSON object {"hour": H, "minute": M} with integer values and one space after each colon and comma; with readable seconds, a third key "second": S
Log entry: {"hour": 6, "minute": 18}
